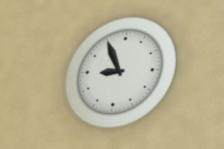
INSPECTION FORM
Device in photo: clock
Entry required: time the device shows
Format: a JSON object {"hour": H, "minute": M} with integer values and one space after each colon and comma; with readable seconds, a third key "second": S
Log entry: {"hour": 8, "minute": 55}
